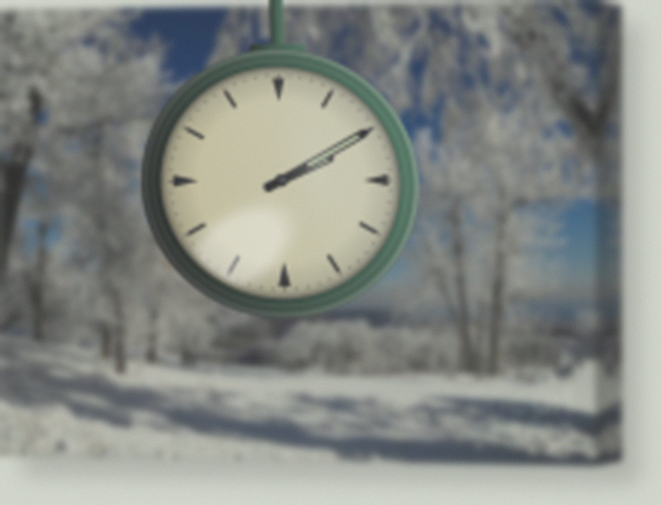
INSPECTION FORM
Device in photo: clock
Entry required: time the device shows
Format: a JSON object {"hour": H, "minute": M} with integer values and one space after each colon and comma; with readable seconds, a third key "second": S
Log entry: {"hour": 2, "minute": 10}
